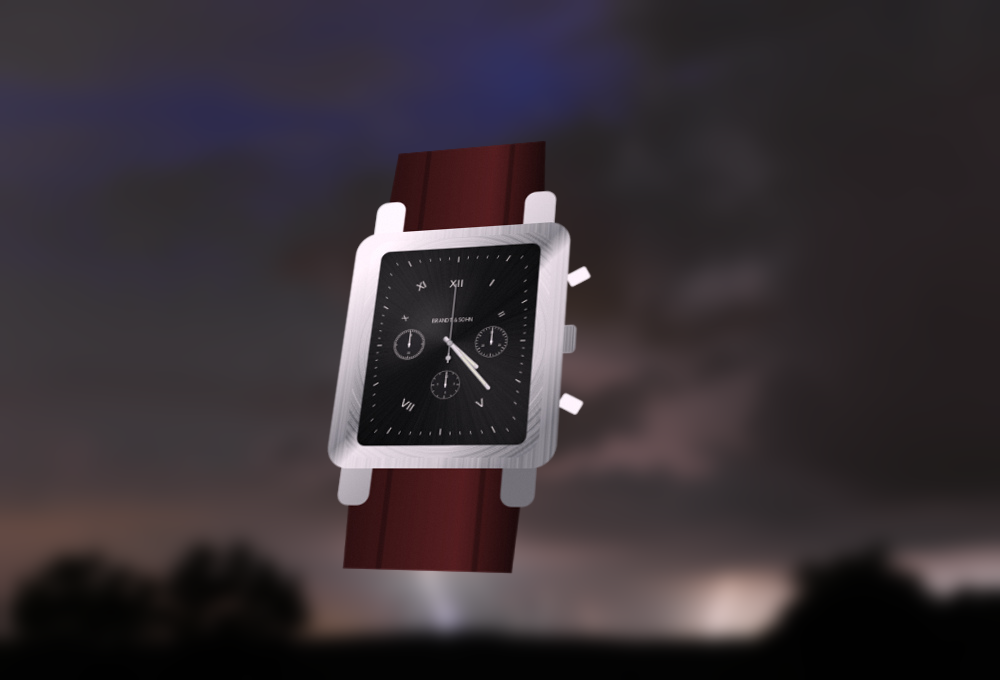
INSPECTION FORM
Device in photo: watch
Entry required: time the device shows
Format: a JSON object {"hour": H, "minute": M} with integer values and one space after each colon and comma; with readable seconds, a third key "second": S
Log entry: {"hour": 4, "minute": 23}
